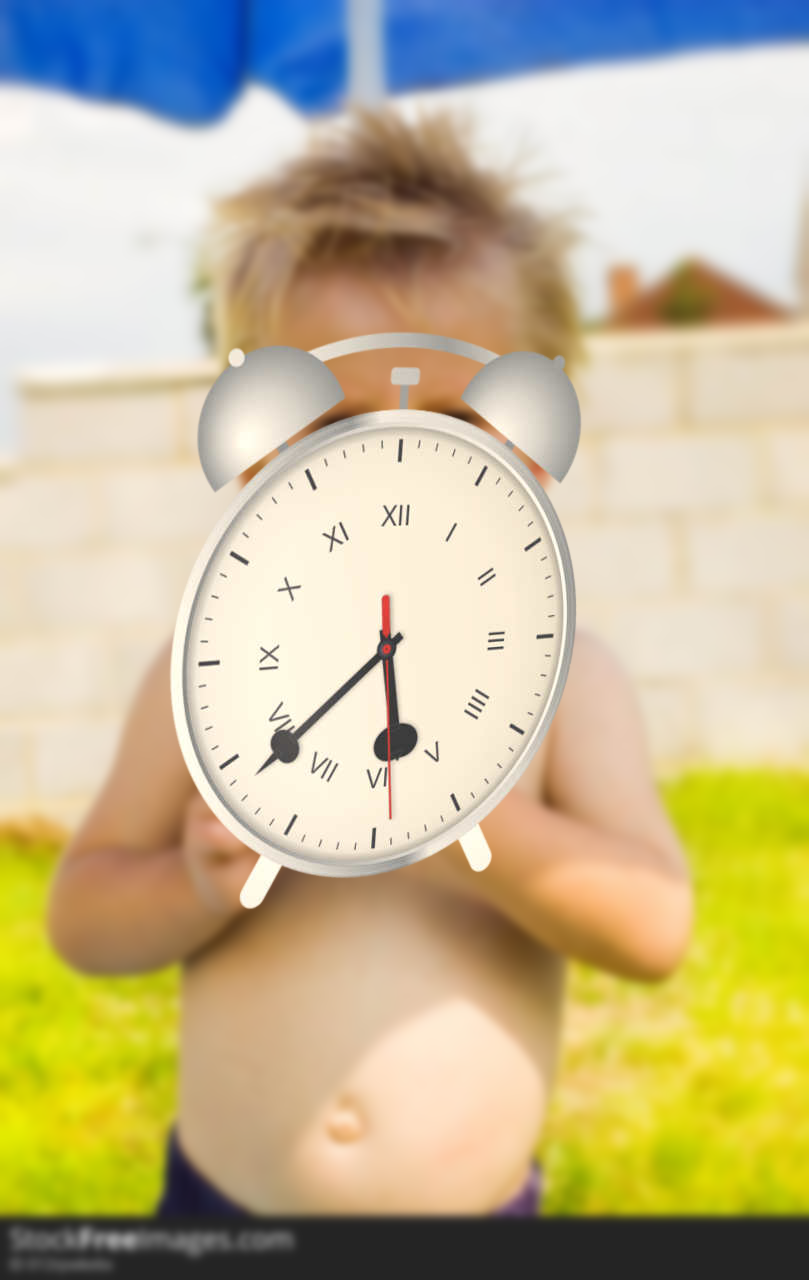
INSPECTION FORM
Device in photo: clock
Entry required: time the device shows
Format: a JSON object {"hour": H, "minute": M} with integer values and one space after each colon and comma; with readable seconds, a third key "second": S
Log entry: {"hour": 5, "minute": 38, "second": 29}
